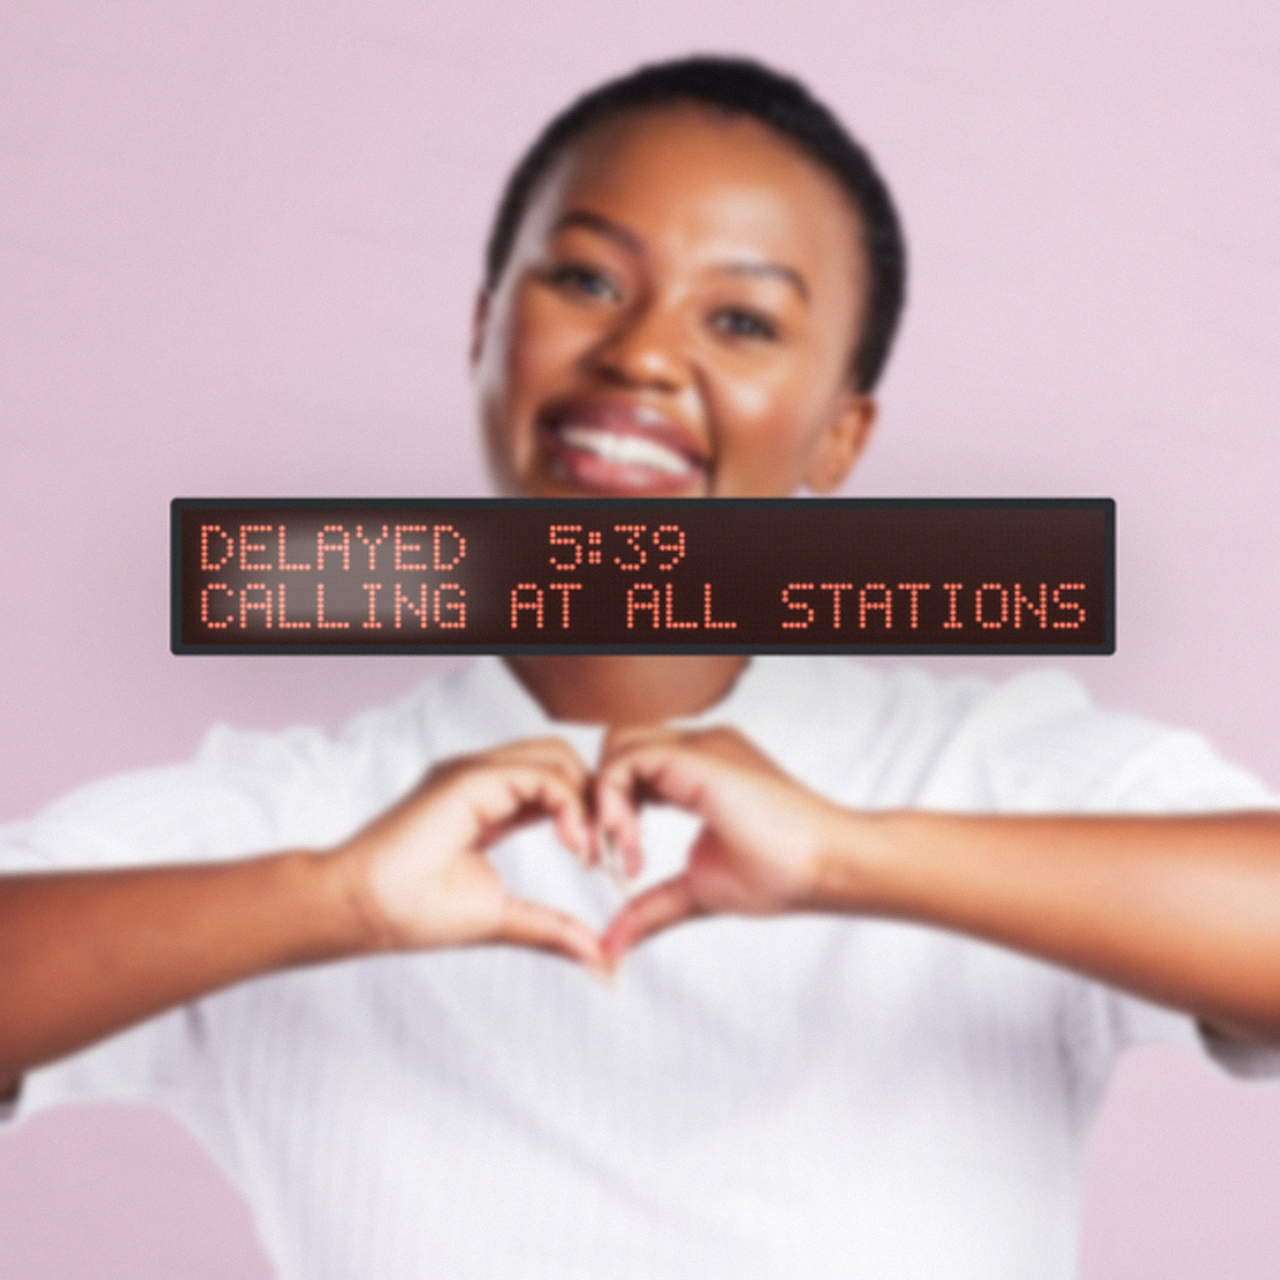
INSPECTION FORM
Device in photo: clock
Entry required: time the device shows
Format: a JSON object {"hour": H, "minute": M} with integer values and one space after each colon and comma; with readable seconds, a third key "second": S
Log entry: {"hour": 5, "minute": 39}
